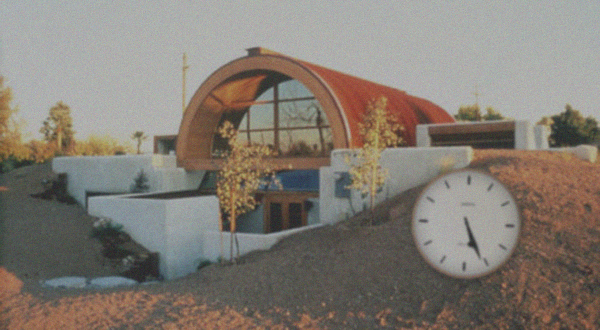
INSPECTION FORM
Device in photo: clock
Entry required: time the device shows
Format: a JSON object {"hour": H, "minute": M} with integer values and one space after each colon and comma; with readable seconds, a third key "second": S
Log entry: {"hour": 5, "minute": 26}
